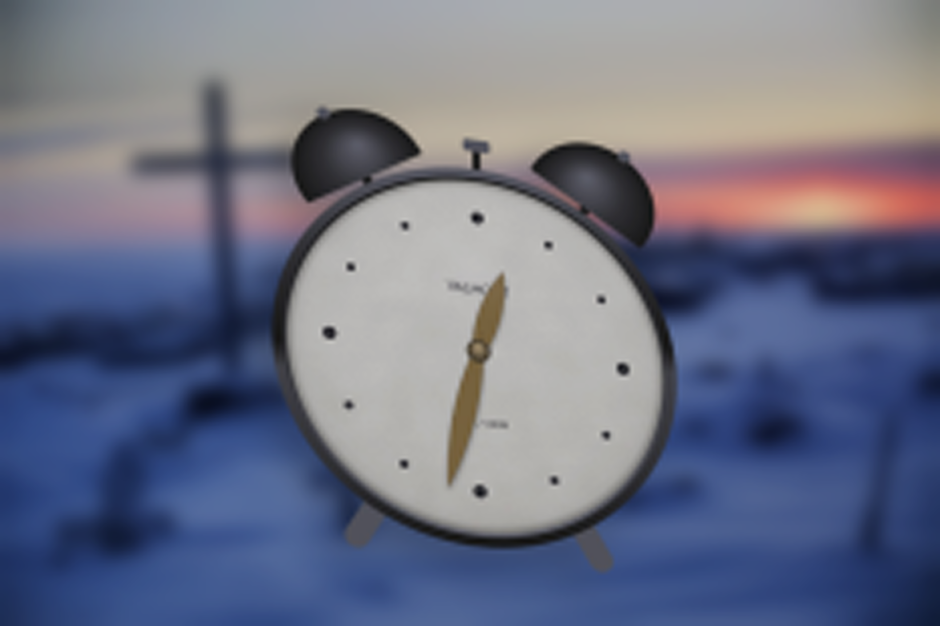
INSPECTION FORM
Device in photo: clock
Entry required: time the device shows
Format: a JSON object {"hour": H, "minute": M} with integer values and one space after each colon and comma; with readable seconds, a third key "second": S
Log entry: {"hour": 12, "minute": 32}
